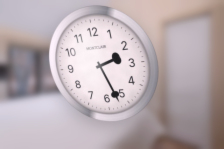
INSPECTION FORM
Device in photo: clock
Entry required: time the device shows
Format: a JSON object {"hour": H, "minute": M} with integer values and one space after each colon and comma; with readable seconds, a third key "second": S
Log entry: {"hour": 2, "minute": 27}
